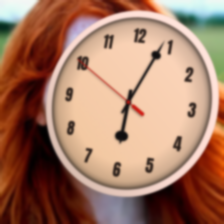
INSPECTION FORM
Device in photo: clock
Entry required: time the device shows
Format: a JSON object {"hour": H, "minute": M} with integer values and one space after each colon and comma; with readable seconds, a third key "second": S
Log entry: {"hour": 6, "minute": 3, "second": 50}
